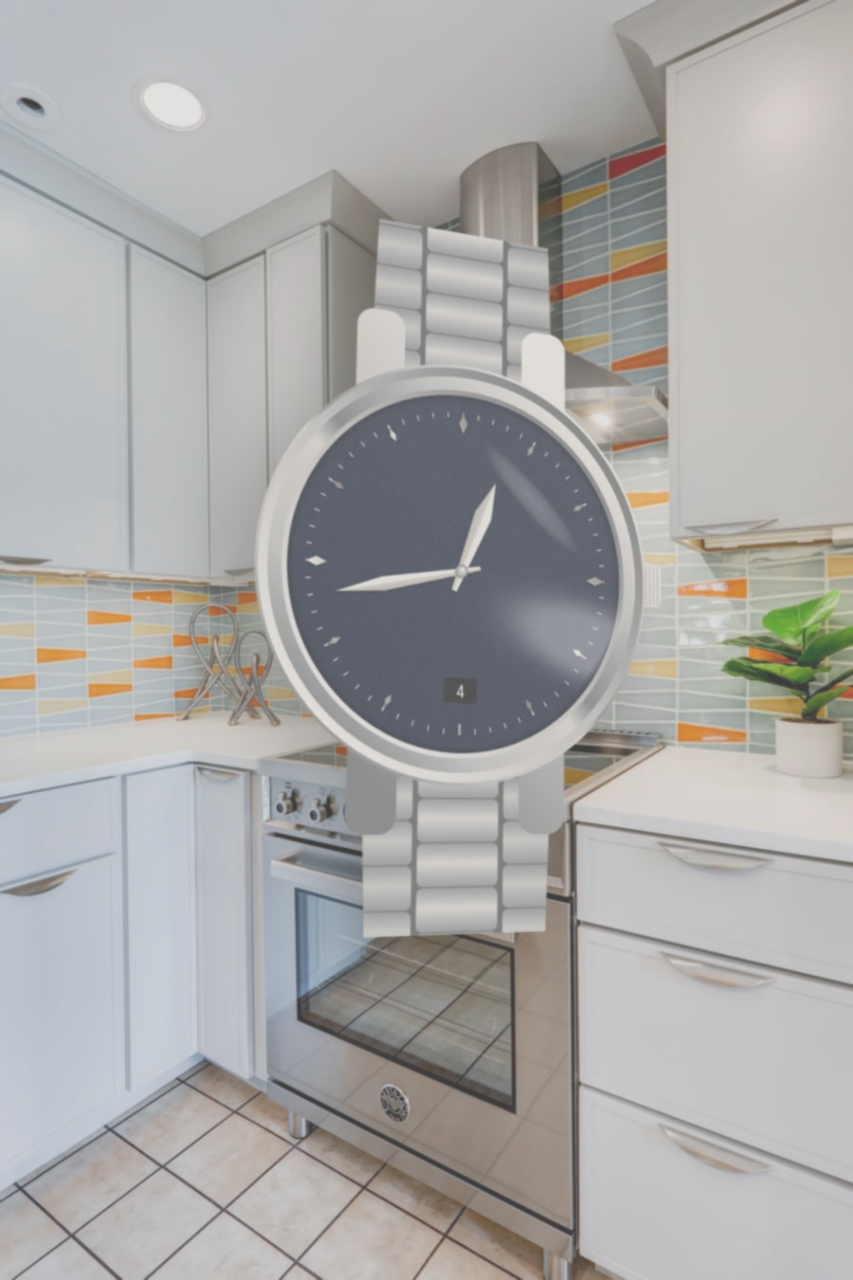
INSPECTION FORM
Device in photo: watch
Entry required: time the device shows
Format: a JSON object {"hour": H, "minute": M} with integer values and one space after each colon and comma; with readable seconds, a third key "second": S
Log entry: {"hour": 12, "minute": 43}
